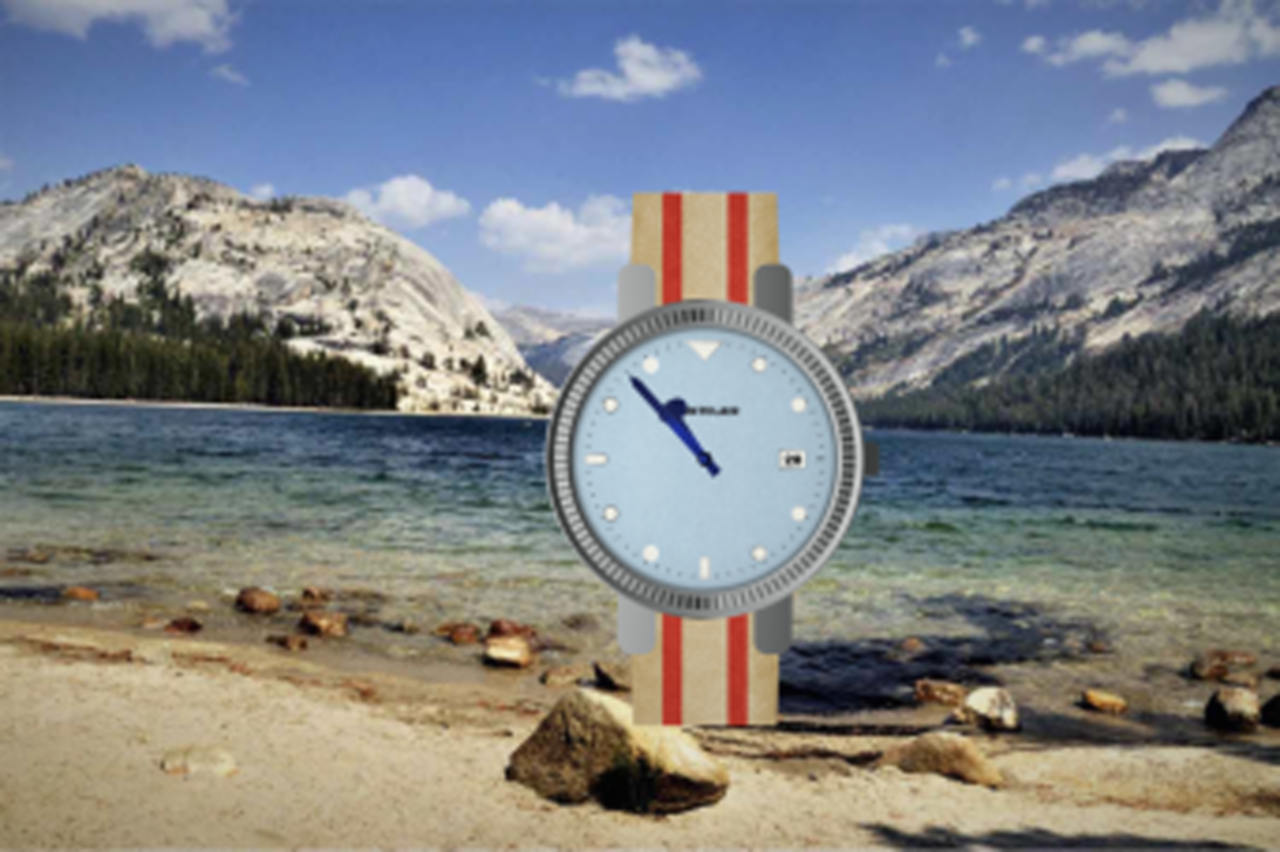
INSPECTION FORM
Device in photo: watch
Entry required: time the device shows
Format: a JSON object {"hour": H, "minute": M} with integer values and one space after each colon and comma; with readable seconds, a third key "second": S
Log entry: {"hour": 10, "minute": 53}
